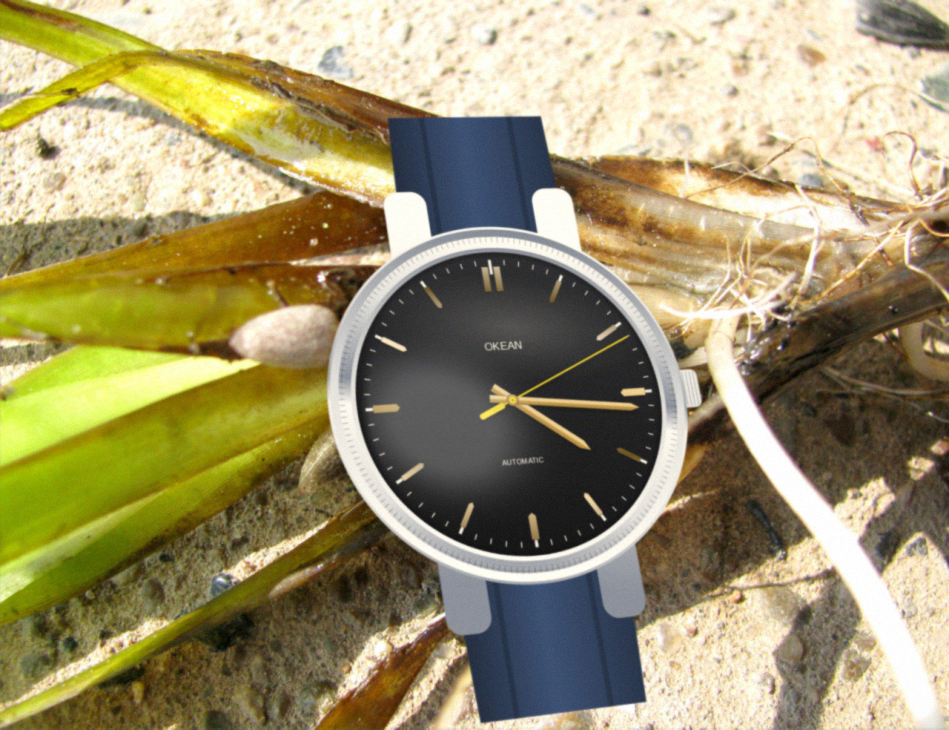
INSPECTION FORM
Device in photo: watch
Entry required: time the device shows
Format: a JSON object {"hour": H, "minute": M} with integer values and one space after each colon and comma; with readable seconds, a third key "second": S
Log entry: {"hour": 4, "minute": 16, "second": 11}
